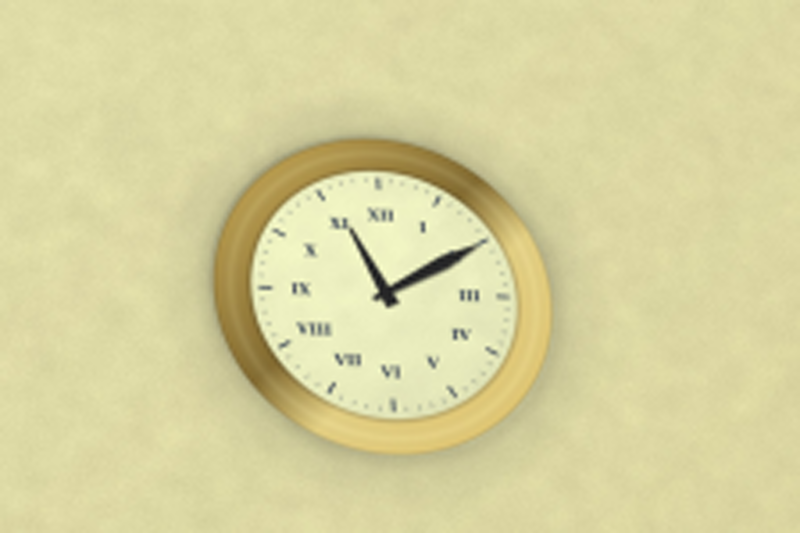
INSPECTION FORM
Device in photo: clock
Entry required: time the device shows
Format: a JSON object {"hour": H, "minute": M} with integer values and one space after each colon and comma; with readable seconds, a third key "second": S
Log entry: {"hour": 11, "minute": 10}
